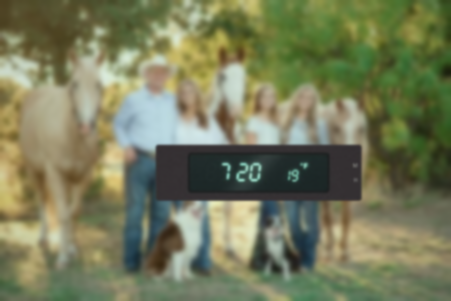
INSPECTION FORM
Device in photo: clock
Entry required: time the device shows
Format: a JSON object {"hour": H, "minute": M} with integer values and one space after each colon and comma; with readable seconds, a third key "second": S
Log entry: {"hour": 7, "minute": 20}
